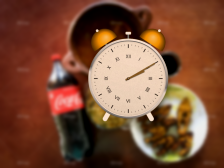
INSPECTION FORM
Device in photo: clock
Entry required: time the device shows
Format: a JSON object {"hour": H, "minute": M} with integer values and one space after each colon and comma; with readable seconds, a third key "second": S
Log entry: {"hour": 2, "minute": 10}
